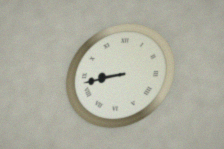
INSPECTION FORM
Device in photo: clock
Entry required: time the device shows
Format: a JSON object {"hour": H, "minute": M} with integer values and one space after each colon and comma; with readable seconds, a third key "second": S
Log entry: {"hour": 8, "minute": 43}
